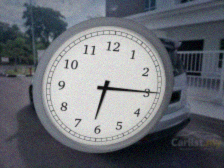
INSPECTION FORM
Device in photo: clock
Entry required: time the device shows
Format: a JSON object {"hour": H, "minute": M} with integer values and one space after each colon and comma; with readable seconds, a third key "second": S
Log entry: {"hour": 6, "minute": 15}
